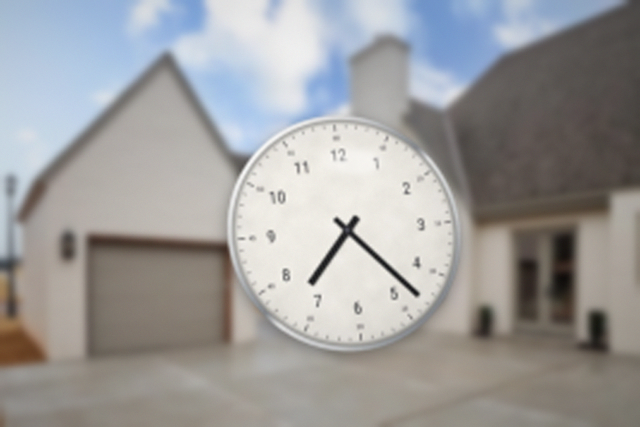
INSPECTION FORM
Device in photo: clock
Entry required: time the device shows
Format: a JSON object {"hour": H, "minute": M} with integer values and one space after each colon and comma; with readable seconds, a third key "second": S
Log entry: {"hour": 7, "minute": 23}
